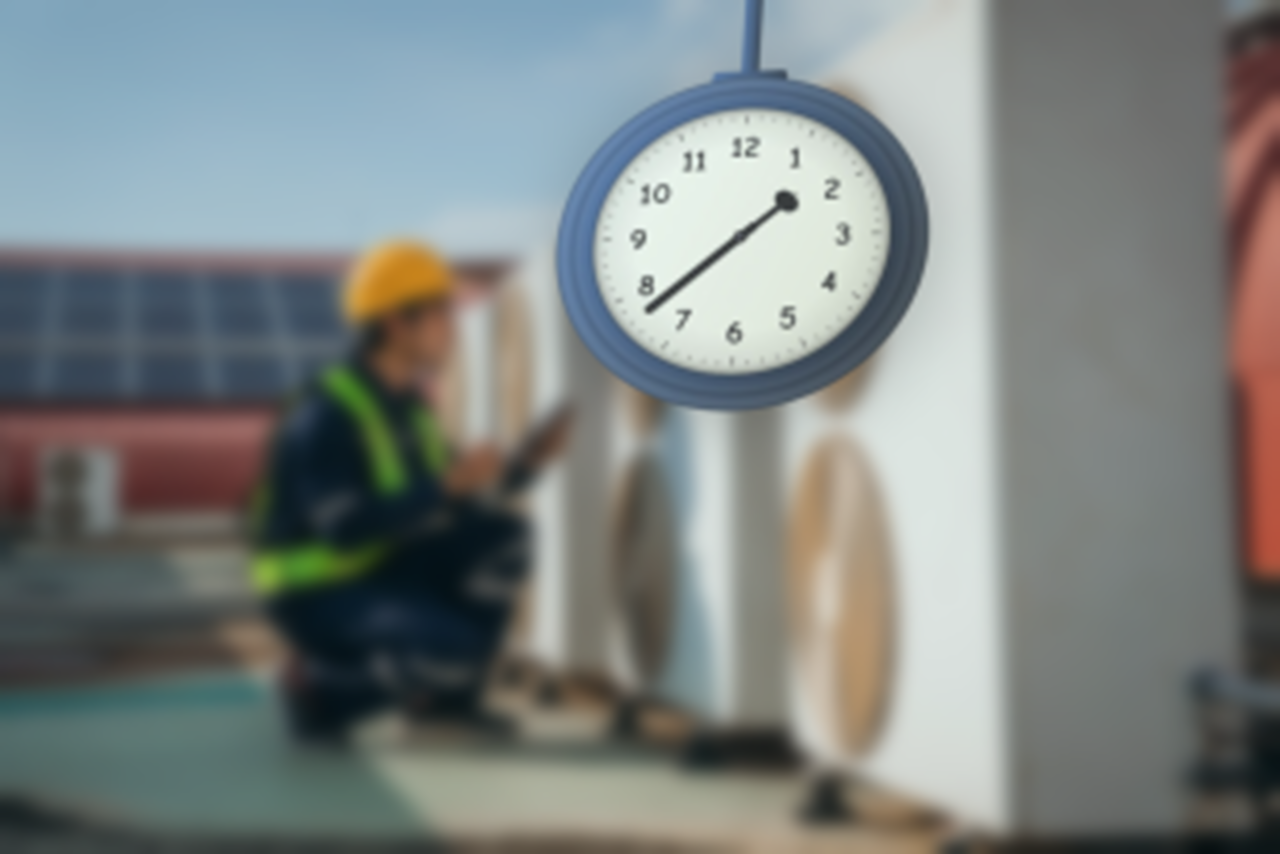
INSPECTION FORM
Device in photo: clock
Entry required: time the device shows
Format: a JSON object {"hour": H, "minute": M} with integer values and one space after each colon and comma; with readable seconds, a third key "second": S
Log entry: {"hour": 1, "minute": 38}
